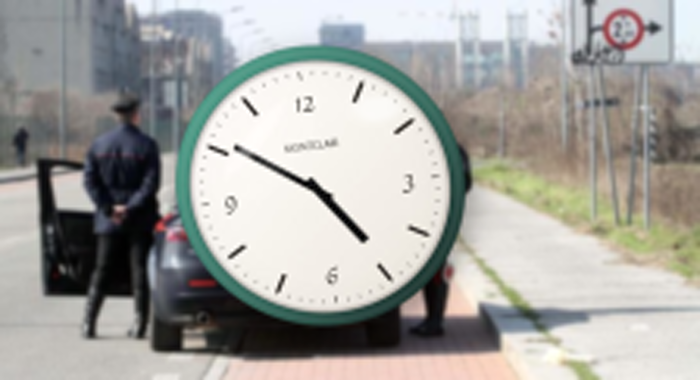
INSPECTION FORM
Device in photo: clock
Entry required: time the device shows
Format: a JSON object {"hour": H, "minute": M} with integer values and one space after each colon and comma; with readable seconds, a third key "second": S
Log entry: {"hour": 4, "minute": 51}
